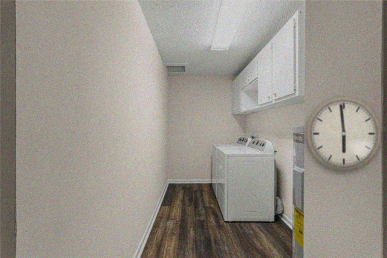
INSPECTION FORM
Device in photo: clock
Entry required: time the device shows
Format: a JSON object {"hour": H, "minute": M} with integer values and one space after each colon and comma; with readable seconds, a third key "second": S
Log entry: {"hour": 5, "minute": 59}
